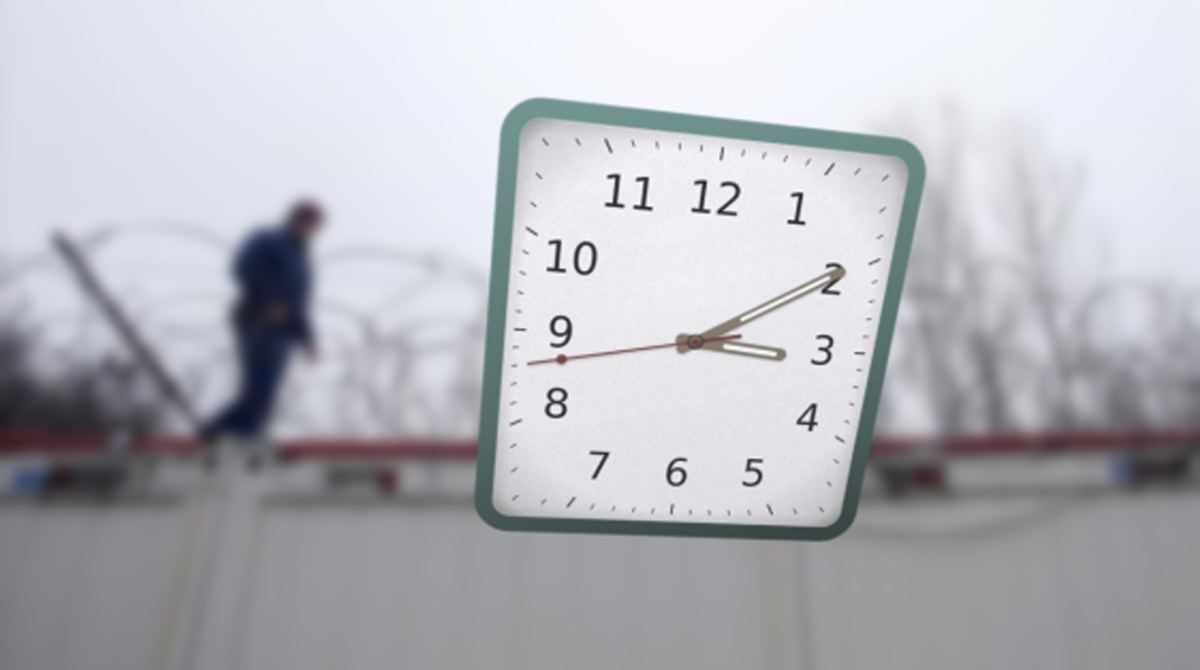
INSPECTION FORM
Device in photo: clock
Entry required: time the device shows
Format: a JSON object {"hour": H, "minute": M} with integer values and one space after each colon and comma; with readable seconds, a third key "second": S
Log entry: {"hour": 3, "minute": 9, "second": 43}
